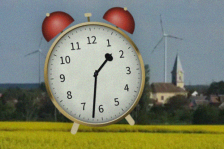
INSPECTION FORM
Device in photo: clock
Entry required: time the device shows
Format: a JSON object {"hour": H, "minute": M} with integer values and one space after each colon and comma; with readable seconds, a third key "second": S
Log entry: {"hour": 1, "minute": 32}
